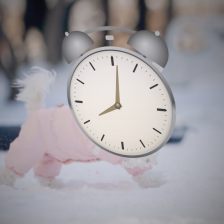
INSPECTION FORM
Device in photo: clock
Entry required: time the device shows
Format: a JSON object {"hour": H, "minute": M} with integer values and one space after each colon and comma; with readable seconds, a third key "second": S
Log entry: {"hour": 8, "minute": 1}
